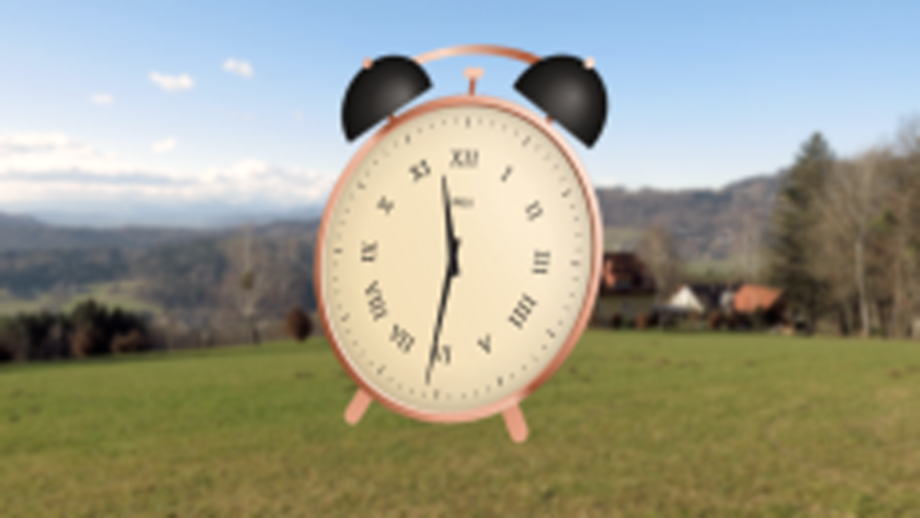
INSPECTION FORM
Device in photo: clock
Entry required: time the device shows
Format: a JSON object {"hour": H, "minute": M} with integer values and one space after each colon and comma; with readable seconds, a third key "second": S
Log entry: {"hour": 11, "minute": 31}
